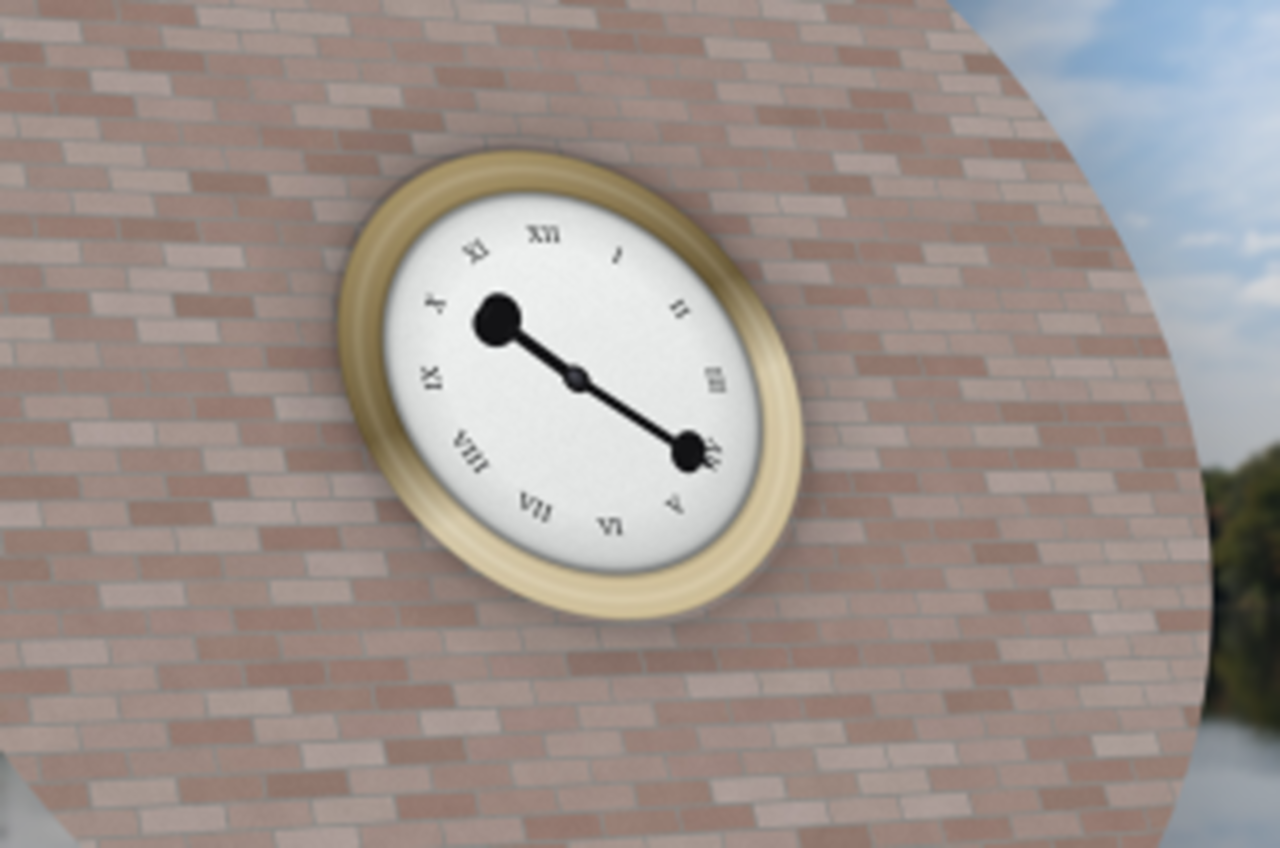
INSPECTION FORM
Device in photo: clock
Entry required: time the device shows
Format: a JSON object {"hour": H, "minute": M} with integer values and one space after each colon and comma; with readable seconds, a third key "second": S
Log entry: {"hour": 10, "minute": 21}
